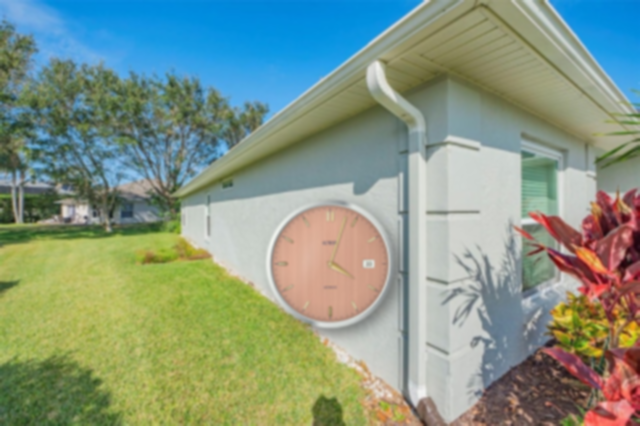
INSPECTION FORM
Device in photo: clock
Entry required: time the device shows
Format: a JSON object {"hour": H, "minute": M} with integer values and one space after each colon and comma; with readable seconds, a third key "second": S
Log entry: {"hour": 4, "minute": 3}
